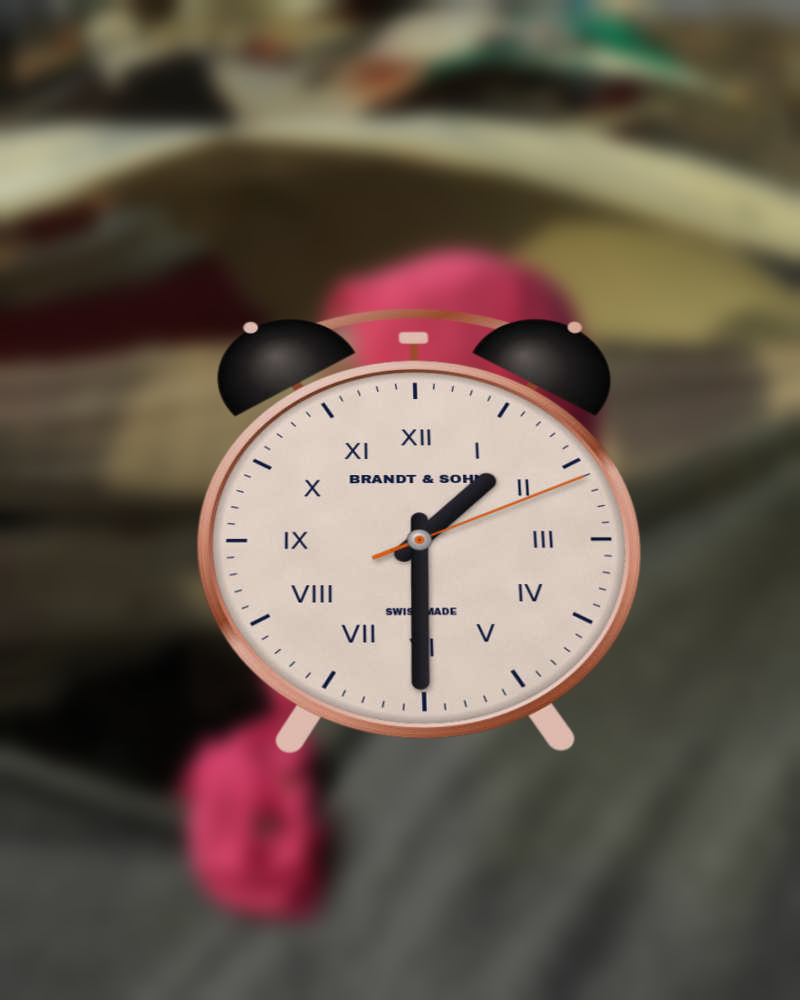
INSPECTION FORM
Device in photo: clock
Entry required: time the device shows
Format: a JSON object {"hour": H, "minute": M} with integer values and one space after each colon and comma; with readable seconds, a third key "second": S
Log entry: {"hour": 1, "minute": 30, "second": 11}
